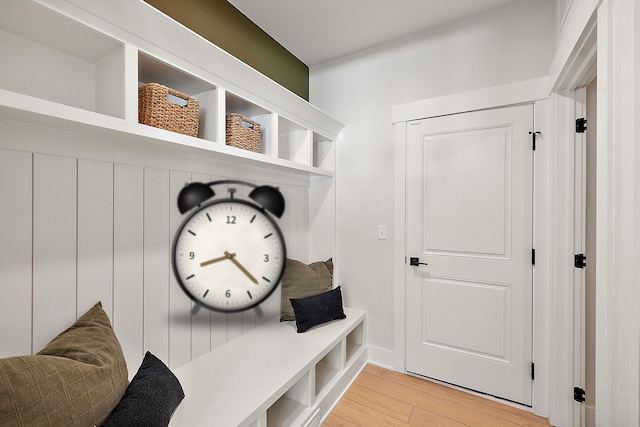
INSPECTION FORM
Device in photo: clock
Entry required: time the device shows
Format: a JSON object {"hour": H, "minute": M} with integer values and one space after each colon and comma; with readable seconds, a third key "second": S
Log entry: {"hour": 8, "minute": 22}
